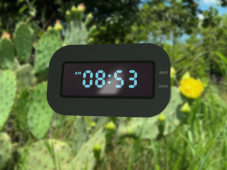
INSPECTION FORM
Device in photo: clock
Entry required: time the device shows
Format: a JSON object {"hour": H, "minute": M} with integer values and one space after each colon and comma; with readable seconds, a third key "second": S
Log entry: {"hour": 8, "minute": 53}
